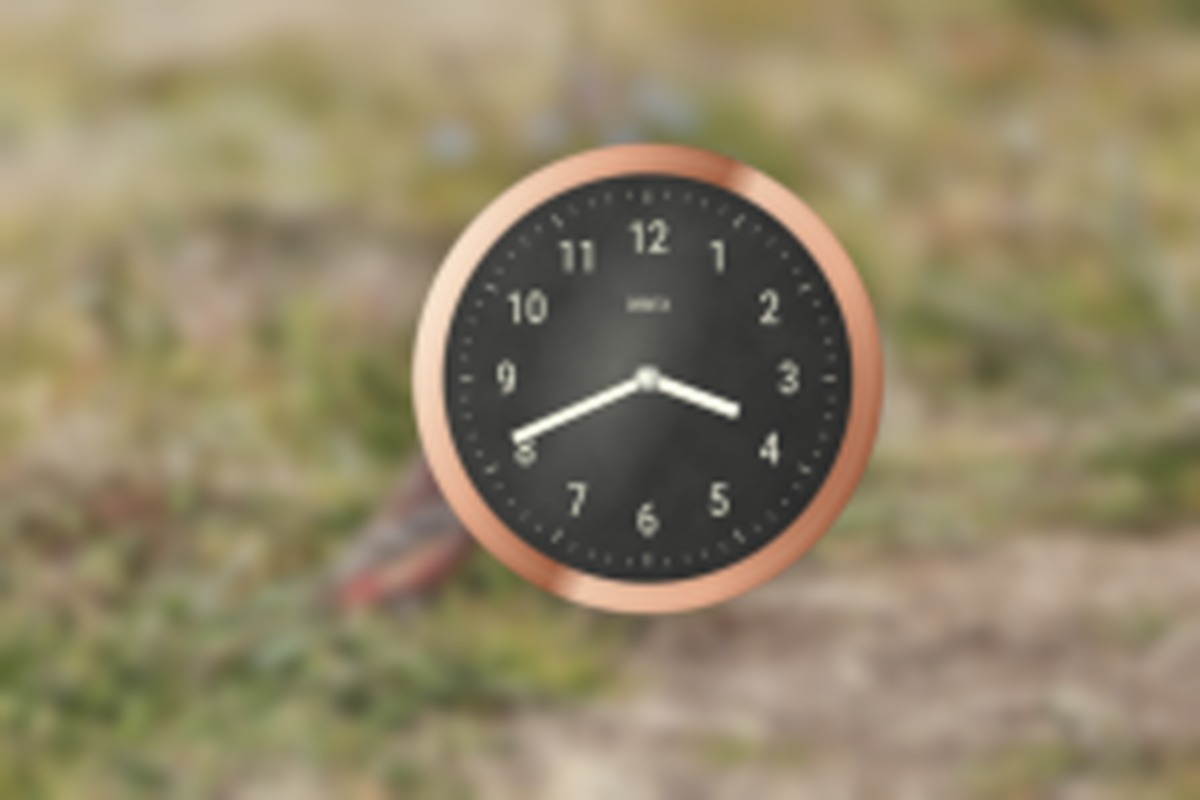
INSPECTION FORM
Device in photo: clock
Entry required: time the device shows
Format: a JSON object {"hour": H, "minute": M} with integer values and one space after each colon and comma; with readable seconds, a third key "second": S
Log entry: {"hour": 3, "minute": 41}
